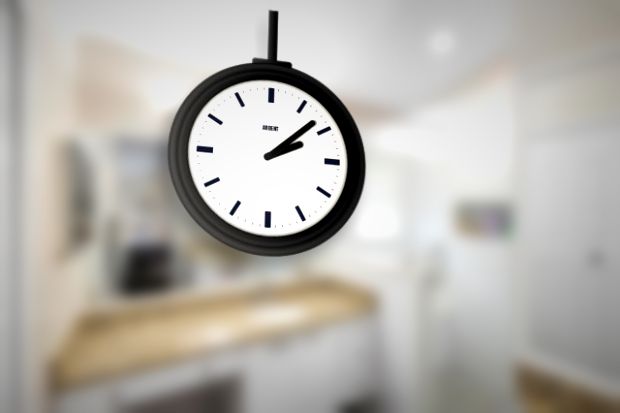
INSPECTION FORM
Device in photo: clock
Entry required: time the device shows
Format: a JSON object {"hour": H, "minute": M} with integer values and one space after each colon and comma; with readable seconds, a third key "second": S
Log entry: {"hour": 2, "minute": 8}
